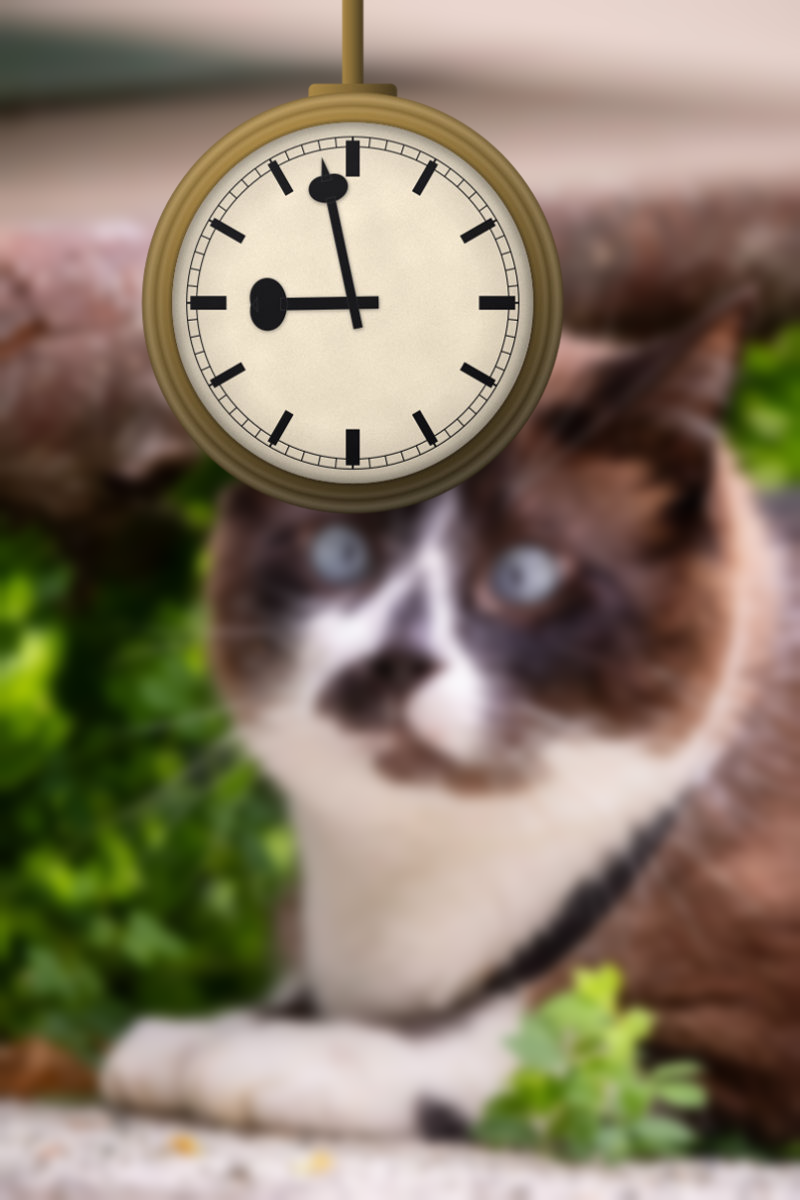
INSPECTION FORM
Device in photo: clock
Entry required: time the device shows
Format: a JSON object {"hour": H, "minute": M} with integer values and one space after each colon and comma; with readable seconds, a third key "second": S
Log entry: {"hour": 8, "minute": 58}
